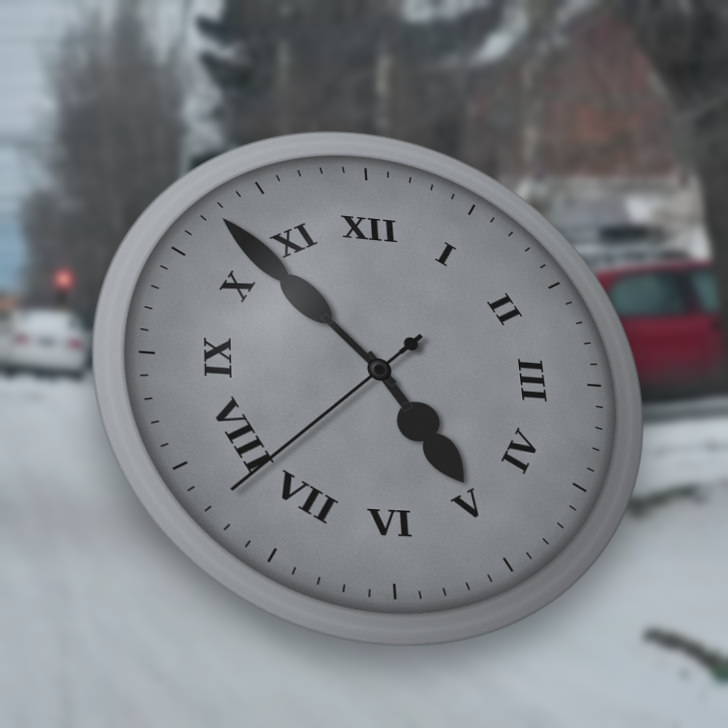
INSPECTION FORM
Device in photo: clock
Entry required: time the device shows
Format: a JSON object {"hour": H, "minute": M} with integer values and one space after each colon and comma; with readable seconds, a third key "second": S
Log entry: {"hour": 4, "minute": 52, "second": 38}
